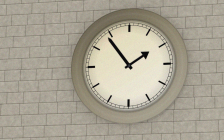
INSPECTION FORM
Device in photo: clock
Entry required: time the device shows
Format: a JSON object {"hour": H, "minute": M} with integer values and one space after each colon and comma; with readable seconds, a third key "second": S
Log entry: {"hour": 1, "minute": 54}
